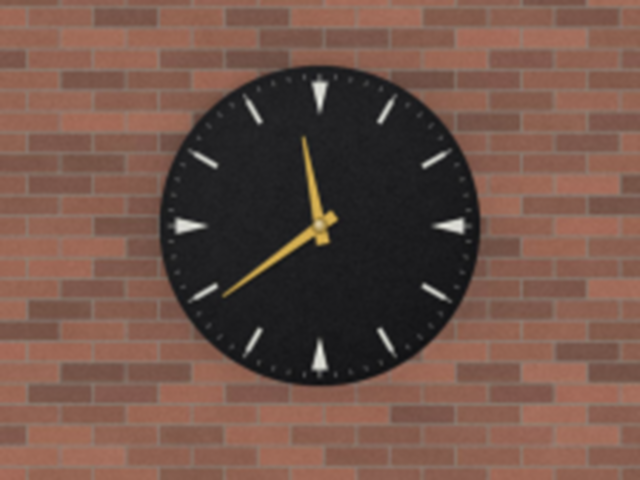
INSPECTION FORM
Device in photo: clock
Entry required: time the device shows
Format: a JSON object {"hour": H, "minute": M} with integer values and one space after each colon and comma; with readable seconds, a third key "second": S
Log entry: {"hour": 11, "minute": 39}
